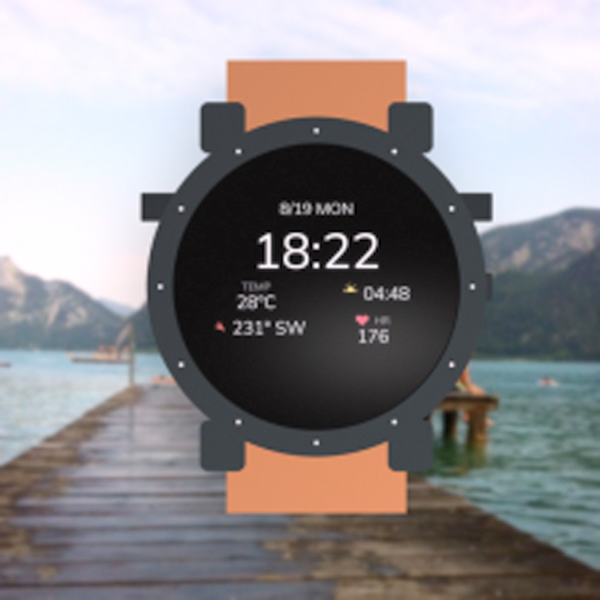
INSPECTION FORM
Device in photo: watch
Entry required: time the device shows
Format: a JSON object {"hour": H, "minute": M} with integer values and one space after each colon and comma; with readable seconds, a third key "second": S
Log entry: {"hour": 18, "minute": 22}
